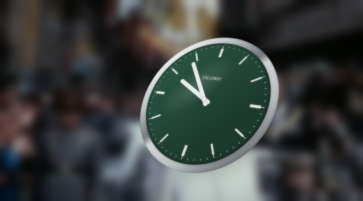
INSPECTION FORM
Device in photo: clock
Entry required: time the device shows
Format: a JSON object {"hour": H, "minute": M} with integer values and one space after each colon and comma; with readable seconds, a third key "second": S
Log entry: {"hour": 9, "minute": 54}
